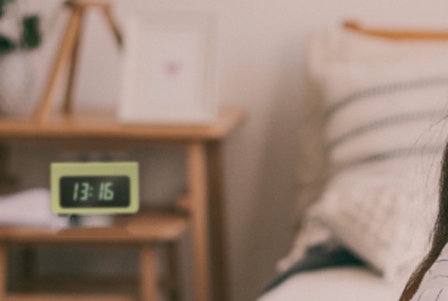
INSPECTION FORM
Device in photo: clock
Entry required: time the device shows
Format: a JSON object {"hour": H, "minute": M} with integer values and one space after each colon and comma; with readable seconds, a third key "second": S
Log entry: {"hour": 13, "minute": 16}
